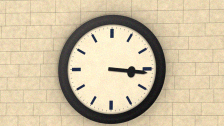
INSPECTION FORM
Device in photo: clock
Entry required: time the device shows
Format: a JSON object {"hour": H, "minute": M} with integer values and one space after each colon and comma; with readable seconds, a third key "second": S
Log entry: {"hour": 3, "minute": 16}
